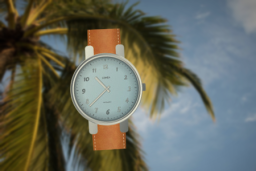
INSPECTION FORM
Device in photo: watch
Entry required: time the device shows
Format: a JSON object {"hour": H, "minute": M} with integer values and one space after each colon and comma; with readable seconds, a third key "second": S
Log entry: {"hour": 10, "minute": 38}
